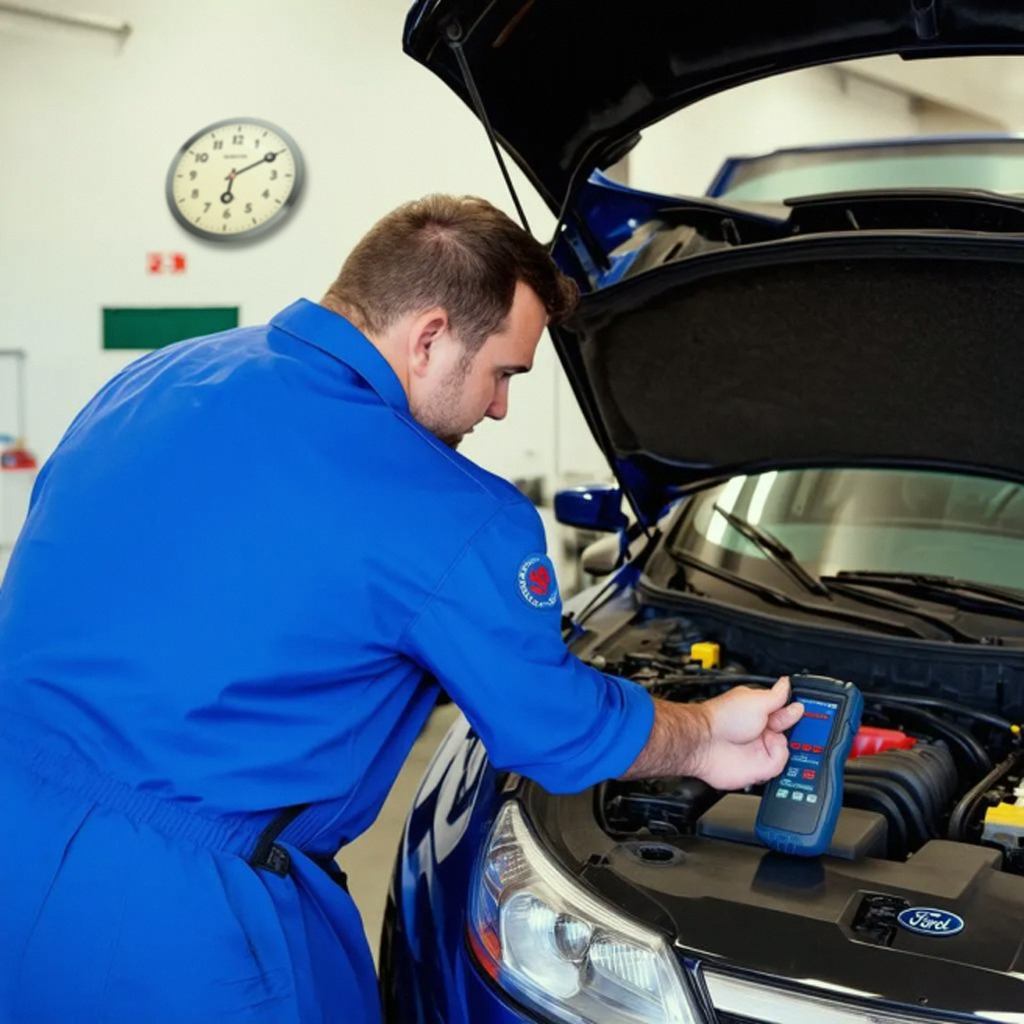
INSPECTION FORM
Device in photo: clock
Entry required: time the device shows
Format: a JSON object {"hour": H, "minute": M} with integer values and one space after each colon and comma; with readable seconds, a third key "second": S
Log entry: {"hour": 6, "minute": 10}
